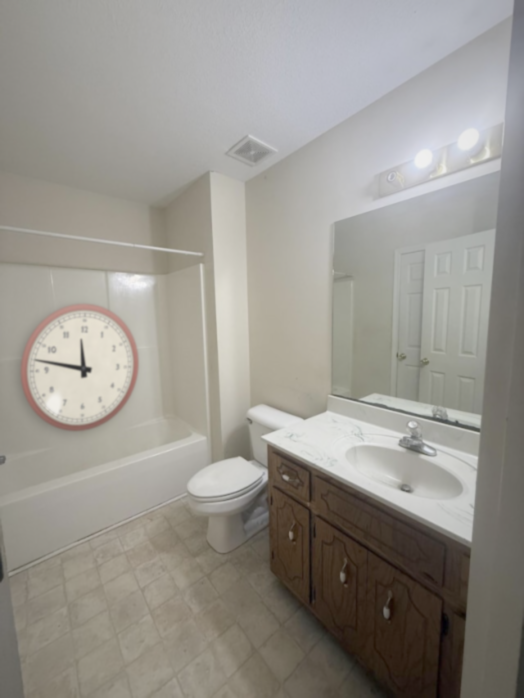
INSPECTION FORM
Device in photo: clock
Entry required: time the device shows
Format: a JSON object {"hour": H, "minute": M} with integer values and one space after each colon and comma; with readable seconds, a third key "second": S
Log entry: {"hour": 11, "minute": 47}
